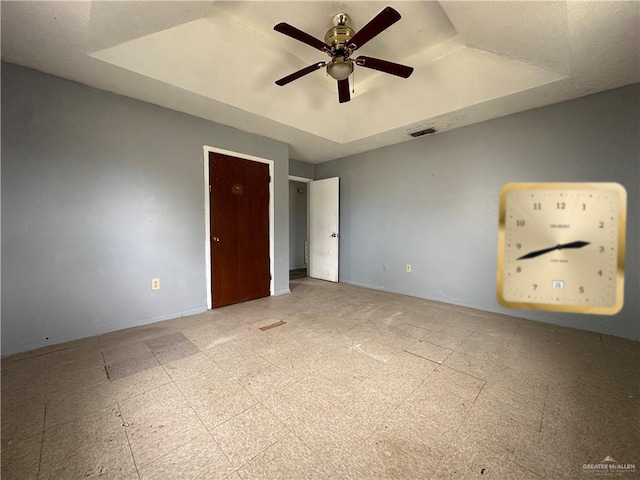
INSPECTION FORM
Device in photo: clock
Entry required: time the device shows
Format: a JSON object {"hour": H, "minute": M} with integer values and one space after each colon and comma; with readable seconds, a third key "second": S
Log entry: {"hour": 2, "minute": 42}
